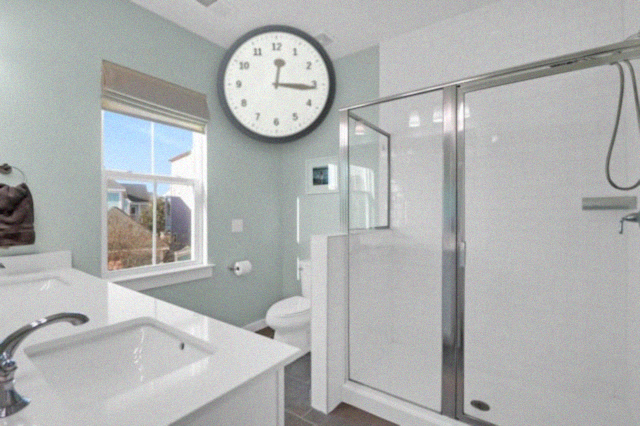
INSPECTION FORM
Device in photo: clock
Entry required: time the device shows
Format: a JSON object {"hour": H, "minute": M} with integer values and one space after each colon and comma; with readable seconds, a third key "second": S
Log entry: {"hour": 12, "minute": 16}
